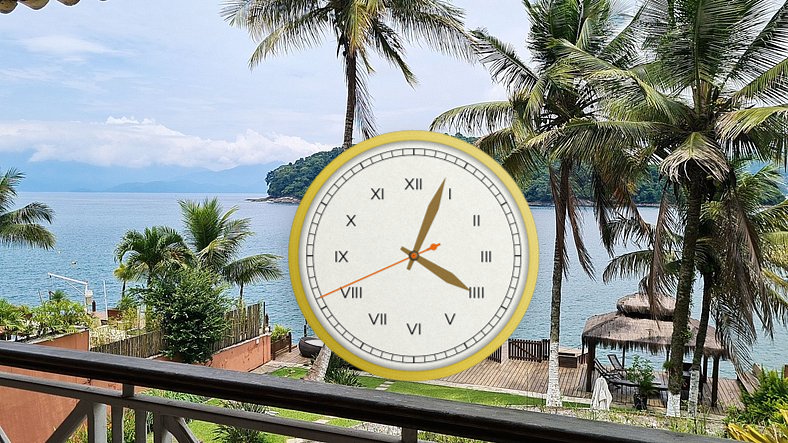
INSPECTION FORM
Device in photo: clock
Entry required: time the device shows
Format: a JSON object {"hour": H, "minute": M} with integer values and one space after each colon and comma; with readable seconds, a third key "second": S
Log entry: {"hour": 4, "minute": 3, "second": 41}
